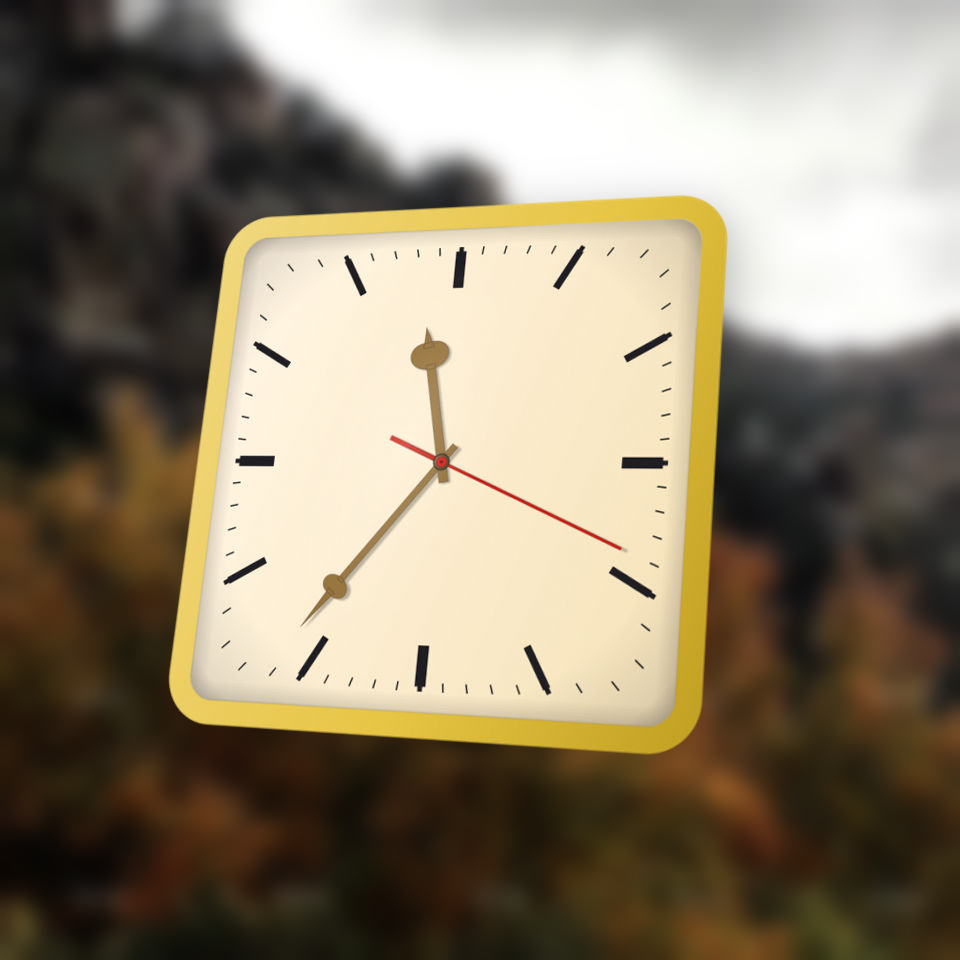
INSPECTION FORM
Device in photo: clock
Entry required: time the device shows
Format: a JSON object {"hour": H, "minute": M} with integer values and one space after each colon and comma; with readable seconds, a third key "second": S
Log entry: {"hour": 11, "minute": 36, "second": 19}
